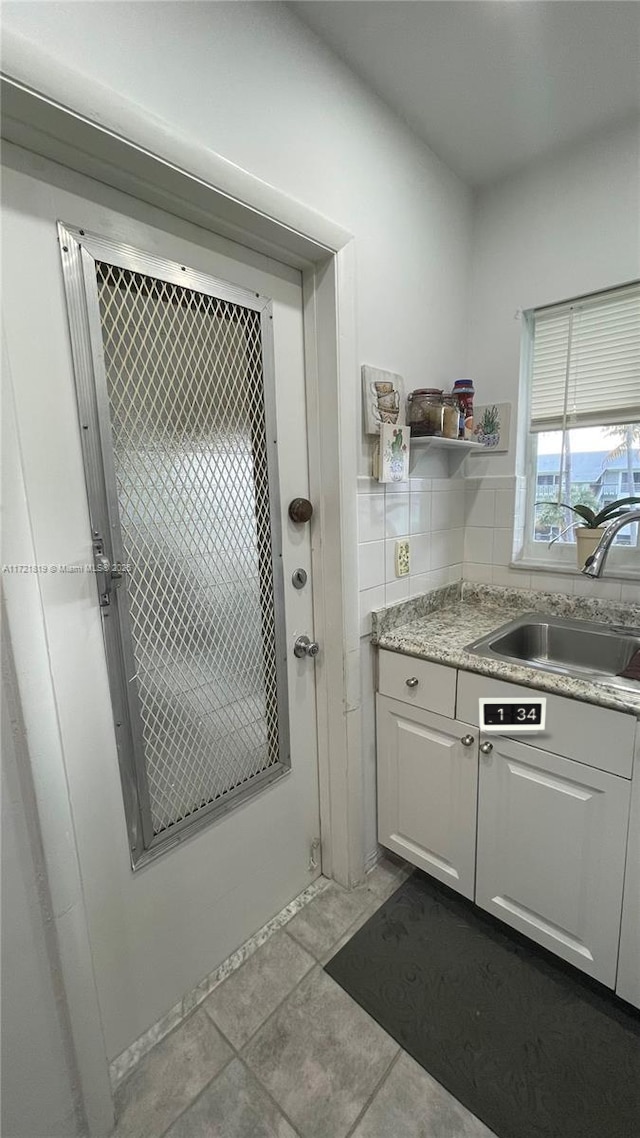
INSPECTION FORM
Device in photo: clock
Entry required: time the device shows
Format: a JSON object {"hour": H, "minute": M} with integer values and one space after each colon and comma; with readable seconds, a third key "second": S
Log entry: {"hour": 1, "minute": 34}
